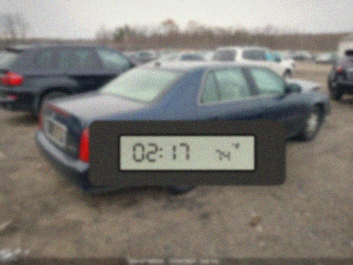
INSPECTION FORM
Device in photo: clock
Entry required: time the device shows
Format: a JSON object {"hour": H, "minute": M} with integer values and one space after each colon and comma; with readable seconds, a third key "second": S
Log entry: {"hour": 2, "minute": 17}
